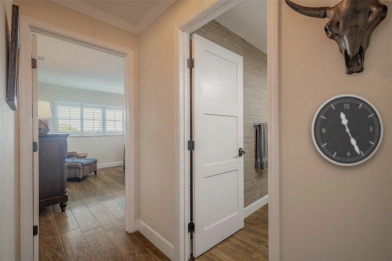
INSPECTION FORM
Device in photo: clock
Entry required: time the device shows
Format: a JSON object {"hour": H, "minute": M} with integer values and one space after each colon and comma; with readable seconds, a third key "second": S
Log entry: {"hour": 11, "minute": 26}
